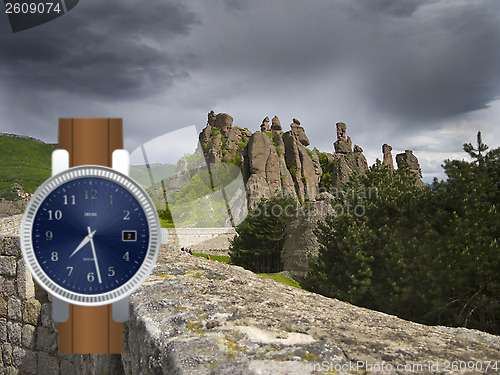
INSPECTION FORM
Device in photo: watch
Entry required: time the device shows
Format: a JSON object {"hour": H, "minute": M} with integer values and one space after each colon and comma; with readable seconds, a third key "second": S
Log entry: {"hour": 7, "minute": 28}
